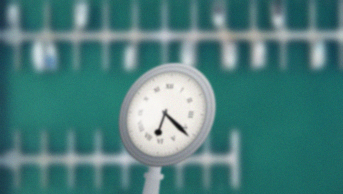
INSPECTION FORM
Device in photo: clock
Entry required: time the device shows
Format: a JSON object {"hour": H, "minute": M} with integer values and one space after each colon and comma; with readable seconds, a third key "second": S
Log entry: {"hour": 6, "minute": 21}
